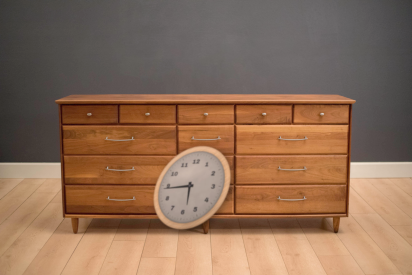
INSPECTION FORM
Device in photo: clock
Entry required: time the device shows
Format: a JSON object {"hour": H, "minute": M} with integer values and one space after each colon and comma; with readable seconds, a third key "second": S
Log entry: {"hour": 5, "minute": 44}
